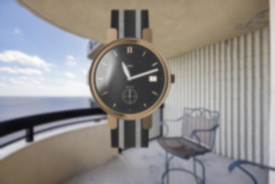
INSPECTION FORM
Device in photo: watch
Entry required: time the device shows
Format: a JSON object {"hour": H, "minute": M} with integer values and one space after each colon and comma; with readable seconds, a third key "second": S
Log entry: {"hour": 11, "minute": 12}
